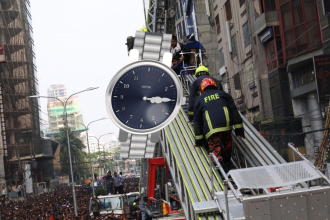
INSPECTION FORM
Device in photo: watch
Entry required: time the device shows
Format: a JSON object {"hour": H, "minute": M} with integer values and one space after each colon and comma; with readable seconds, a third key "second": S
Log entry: {"hour": 3, "minute": 15}
